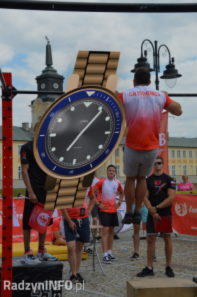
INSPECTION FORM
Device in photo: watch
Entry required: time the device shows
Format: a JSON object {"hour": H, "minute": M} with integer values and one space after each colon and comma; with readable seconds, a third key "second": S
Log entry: {"hour": 7, "minute": 6}
